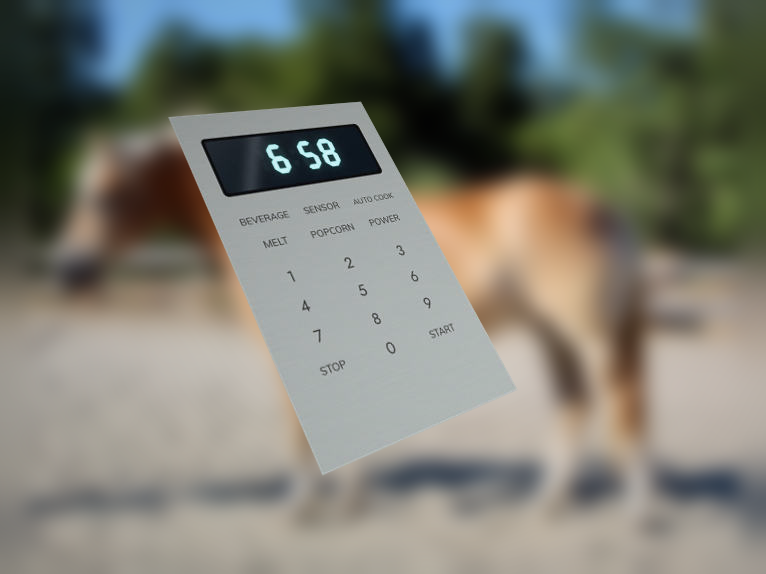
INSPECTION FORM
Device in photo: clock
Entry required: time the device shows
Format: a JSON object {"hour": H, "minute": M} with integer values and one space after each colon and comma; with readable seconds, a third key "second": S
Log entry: {"hour": 6, "minute": 58}
